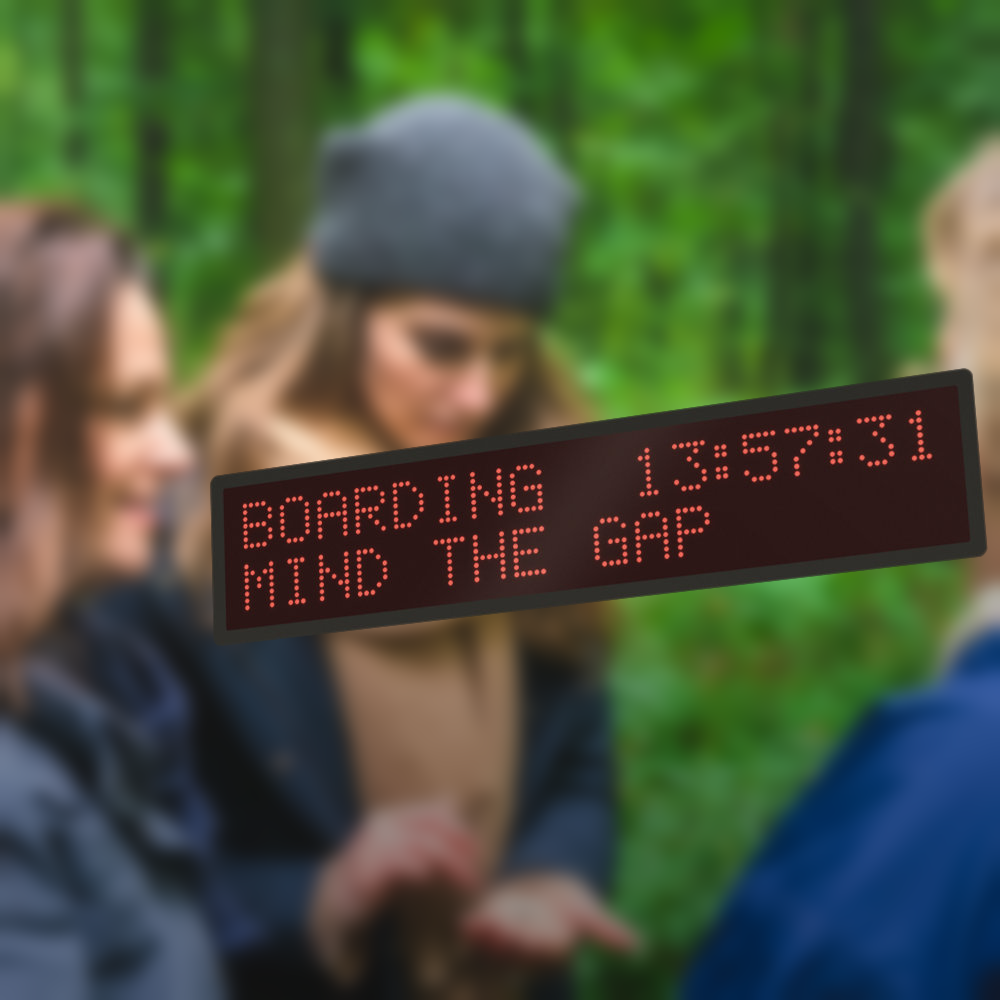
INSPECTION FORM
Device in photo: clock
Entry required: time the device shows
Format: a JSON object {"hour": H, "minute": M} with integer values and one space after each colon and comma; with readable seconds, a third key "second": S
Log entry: {"hour": 13, "minute": 57, "second": 31}
